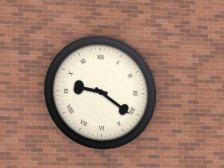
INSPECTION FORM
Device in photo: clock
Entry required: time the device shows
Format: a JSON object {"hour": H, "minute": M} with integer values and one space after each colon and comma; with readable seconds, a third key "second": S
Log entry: {"hour": 9, "minute": 21}
